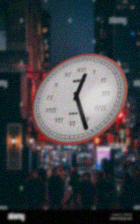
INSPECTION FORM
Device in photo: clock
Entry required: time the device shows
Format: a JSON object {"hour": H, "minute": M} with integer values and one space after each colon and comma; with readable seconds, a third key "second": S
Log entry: {"hour": 12, "minute": 26}
